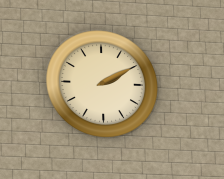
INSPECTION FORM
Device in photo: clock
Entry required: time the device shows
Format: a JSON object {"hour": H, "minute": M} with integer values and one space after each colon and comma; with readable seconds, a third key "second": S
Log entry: {"hour": 2, "minute": 10}
